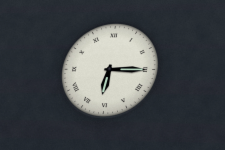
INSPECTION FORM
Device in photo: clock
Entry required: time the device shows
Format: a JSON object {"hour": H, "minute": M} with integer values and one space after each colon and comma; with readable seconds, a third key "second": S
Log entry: {"hour": 6, "minute": 15}
